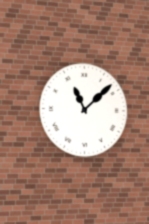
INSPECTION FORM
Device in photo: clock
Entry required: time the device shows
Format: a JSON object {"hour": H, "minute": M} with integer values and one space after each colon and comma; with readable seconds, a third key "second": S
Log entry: {"hour": 11, "minute": 8}
